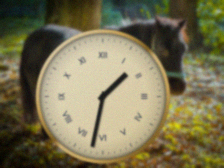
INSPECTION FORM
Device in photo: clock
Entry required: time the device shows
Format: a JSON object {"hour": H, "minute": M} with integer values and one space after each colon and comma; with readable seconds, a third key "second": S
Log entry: {"hour": 1, "minute": 32}
